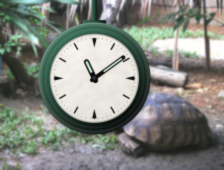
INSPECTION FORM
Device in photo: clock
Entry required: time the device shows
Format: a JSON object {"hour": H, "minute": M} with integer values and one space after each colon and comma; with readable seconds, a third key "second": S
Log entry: {"hour": 11, "minute": 9}
